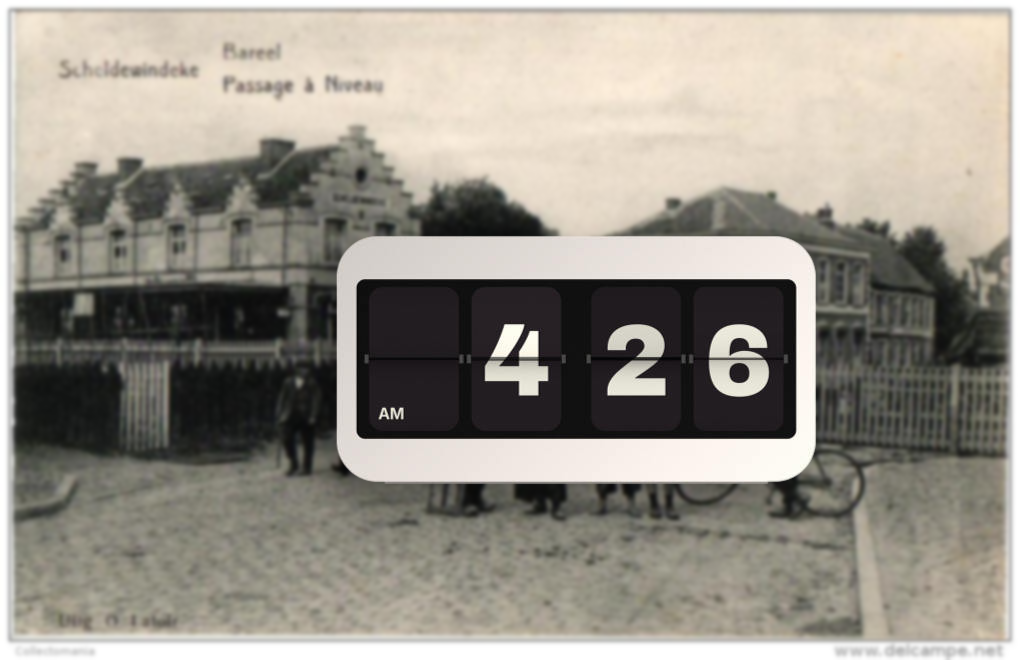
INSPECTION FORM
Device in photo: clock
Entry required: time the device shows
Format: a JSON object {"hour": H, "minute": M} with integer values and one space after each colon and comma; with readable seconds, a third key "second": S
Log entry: {"hour": 4, "minute": 26}
